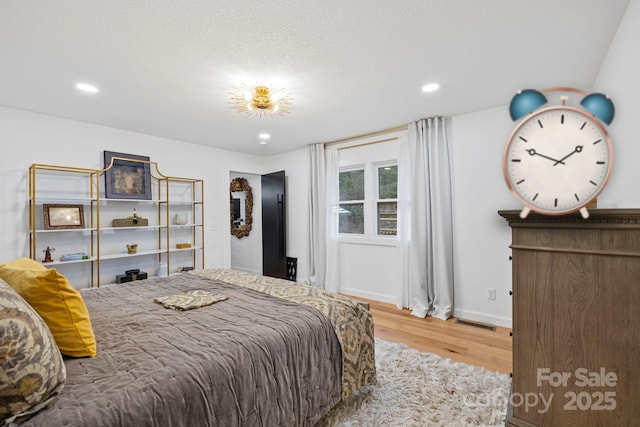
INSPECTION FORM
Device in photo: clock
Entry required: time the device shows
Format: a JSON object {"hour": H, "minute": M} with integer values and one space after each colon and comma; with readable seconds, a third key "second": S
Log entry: {"hour": 1, "minute": 48}
